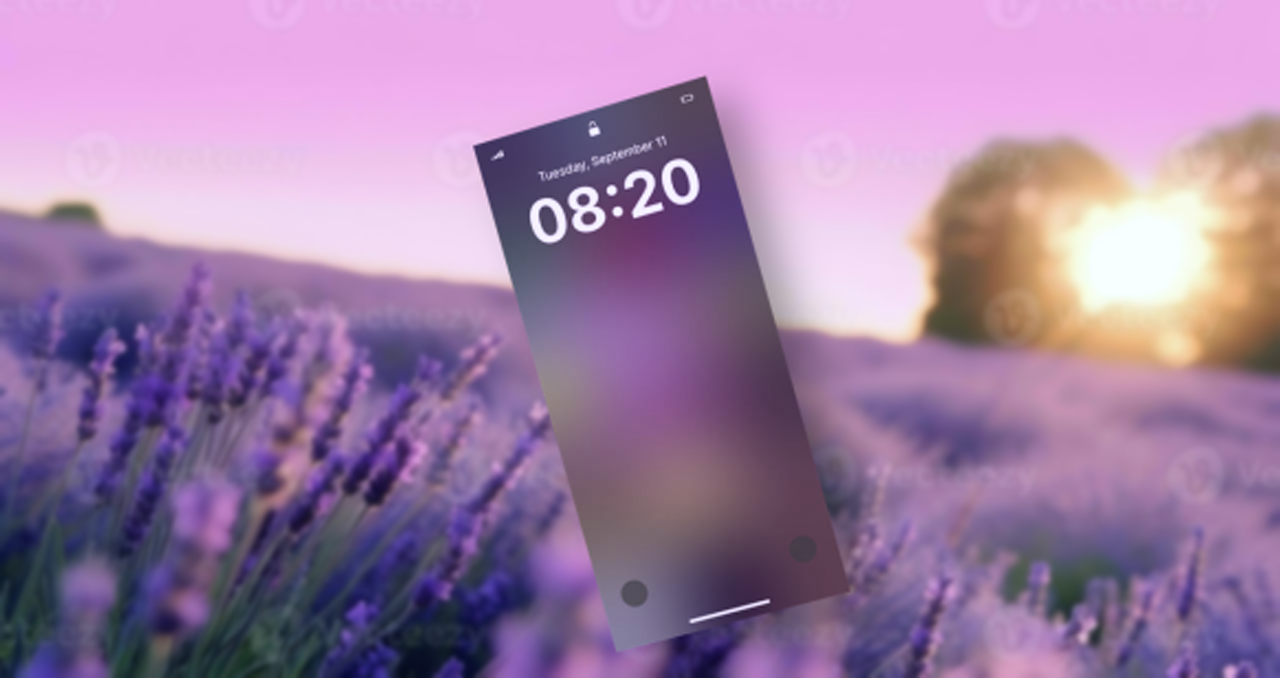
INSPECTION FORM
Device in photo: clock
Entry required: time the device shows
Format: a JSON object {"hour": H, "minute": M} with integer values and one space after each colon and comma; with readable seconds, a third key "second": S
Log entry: {"hour": 8, "minute": 20}
